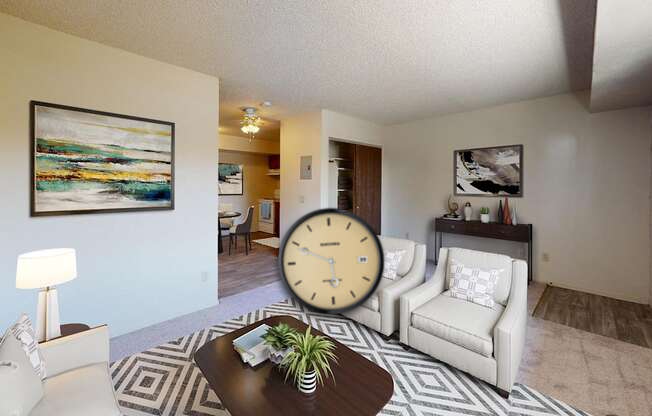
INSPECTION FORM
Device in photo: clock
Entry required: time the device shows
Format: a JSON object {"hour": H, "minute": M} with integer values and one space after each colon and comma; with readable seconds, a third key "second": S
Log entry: {"hour": 5, "minute": 49}
